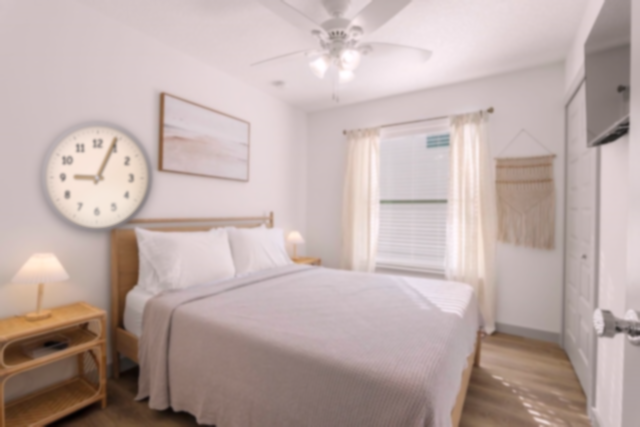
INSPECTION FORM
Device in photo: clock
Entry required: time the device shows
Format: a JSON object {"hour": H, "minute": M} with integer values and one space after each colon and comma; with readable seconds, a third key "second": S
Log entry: {"hour": 9, "minute": 4}
